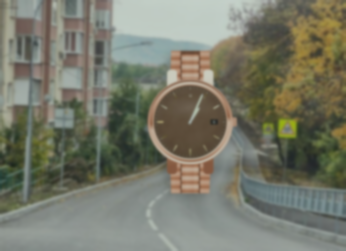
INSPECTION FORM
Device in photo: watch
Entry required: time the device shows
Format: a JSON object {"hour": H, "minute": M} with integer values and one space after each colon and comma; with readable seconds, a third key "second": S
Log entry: {"hour": 1, "minute": 4}
